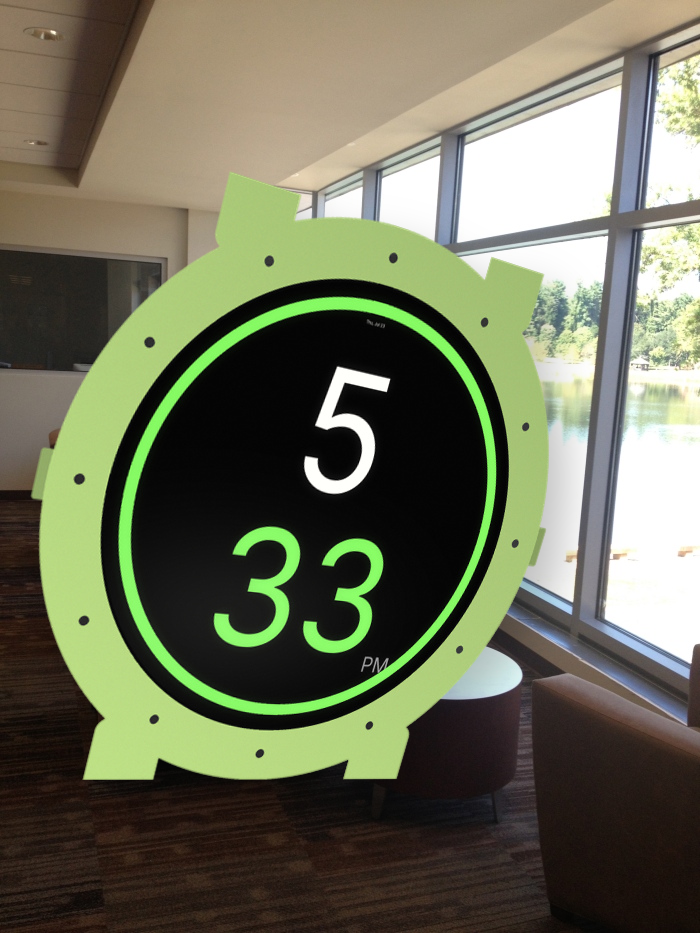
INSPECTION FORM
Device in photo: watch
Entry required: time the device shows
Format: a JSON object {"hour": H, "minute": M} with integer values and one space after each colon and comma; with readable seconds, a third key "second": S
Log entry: {"hour": 5, "minute": 33}
